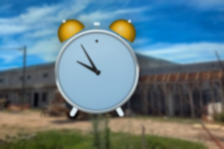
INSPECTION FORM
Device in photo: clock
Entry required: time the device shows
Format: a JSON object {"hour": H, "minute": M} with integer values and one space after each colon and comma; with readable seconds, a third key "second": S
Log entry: {"hour": 9, "minute": 55}
